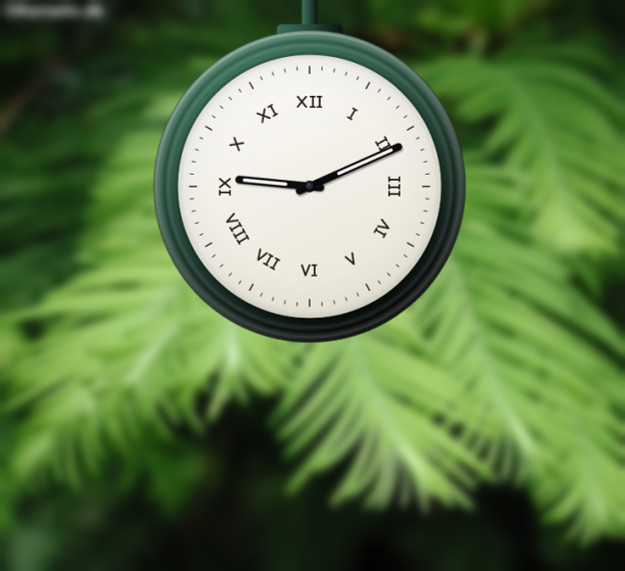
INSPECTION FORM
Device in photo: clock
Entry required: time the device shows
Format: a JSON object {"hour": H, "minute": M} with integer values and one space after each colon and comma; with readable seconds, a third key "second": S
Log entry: {"hour": 9, "minute": 11}
